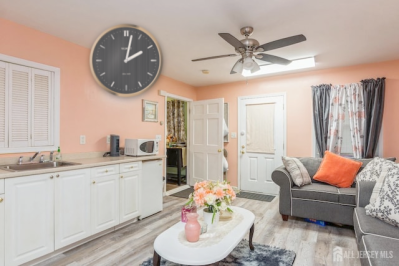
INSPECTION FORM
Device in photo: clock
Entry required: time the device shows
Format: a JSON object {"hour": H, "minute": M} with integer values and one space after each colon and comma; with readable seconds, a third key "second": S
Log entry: {"hour": 2, "minute": 2}
